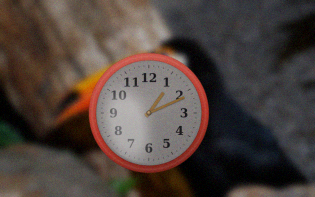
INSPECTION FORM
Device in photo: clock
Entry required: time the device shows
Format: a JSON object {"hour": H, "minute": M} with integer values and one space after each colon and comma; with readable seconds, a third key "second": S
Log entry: {"hour": 1, "minute": 11}
